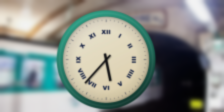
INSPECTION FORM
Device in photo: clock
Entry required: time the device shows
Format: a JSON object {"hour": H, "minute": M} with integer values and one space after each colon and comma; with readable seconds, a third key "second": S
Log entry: {"hour": 5, "minute": 37}
